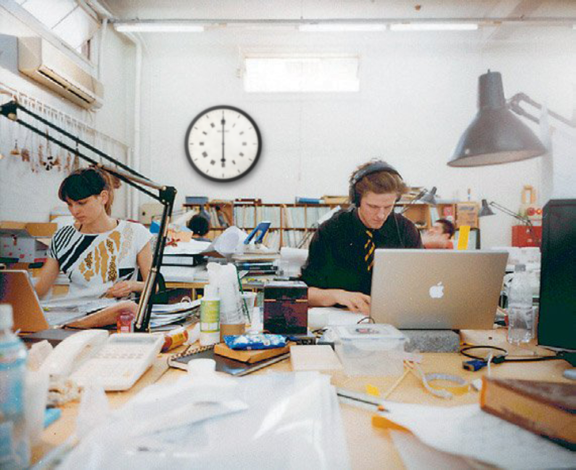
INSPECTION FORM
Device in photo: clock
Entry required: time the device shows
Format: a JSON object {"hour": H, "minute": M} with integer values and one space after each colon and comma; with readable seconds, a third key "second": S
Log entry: {"hour": 6, "minute": 0}
